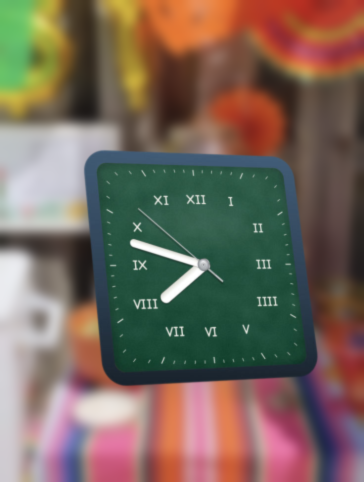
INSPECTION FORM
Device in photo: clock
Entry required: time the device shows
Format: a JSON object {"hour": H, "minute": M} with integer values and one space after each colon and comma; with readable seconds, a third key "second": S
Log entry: {"hour": 7, "minute": 47, "second": 52}
